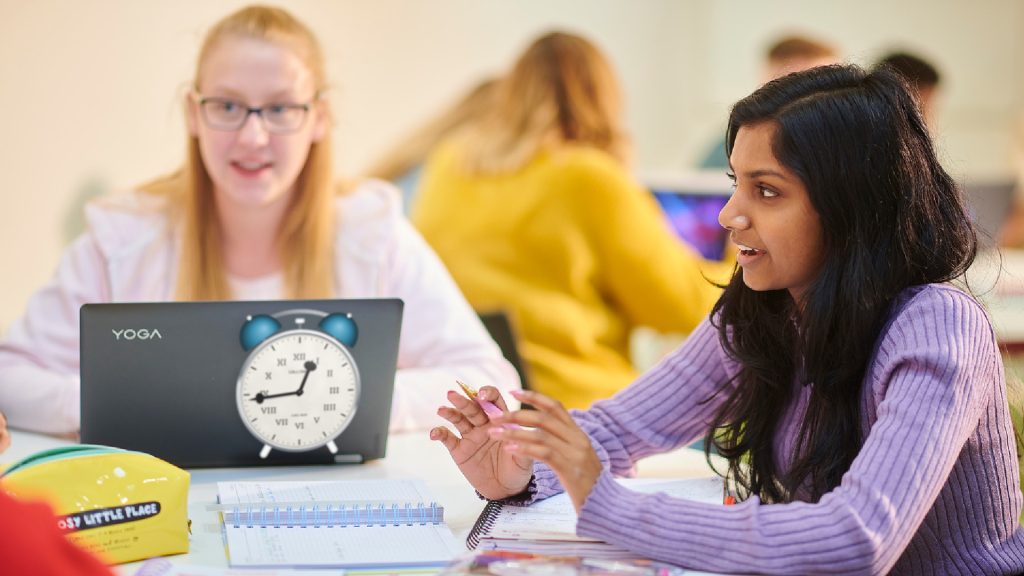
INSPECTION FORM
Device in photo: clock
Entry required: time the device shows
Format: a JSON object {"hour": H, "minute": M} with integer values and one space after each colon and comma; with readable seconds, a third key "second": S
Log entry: {"hour": 12, "minute": 44}
